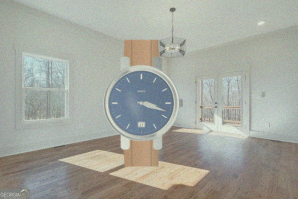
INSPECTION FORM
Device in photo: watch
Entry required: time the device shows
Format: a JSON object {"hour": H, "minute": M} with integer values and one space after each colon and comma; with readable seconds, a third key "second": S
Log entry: {"hour": 3, "minute": 18}
